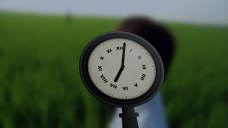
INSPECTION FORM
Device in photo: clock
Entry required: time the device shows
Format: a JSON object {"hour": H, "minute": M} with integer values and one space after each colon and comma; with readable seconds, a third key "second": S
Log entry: {"hour": 7, "minute": 2}
